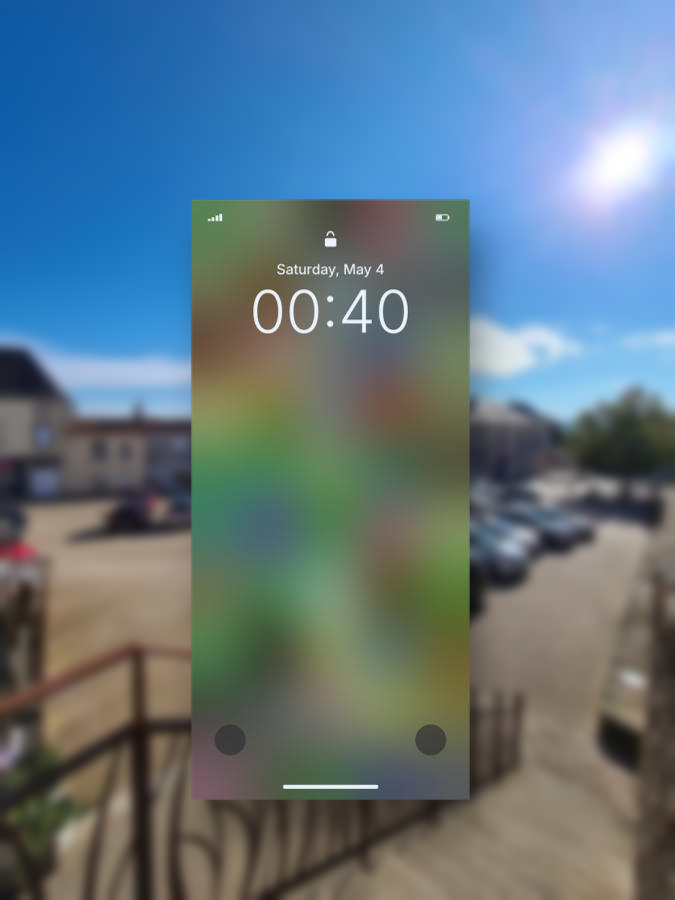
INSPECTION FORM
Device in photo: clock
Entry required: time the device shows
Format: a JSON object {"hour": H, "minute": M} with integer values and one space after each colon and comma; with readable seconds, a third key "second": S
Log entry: {"hour": 0, "minute": 40}
